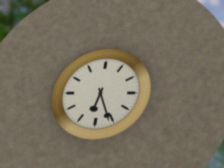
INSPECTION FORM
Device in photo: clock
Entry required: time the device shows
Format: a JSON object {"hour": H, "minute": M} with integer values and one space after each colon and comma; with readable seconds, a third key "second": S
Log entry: {"hour": 6, "minute": 26}
